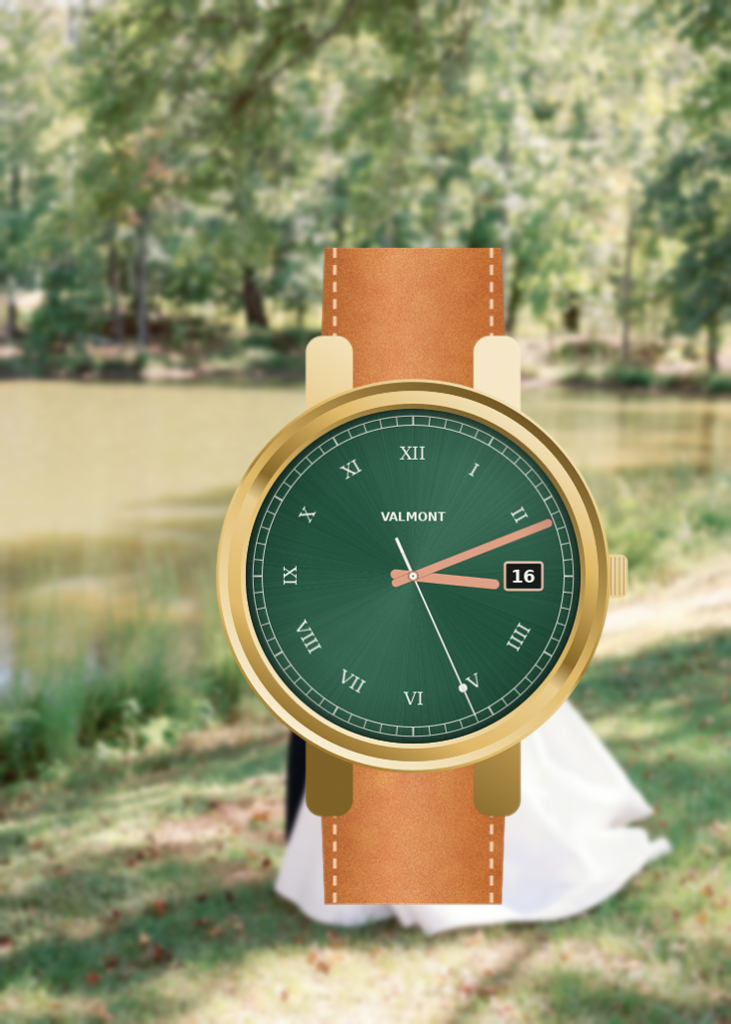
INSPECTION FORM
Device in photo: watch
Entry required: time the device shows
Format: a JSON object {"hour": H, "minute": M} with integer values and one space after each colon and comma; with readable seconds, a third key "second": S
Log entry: {"hour": 3, "minute": 11, "second": 26}
